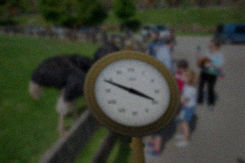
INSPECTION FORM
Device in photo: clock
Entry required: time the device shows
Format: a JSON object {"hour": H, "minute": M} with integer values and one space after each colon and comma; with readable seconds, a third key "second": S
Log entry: {"hour": 3, "minute": 49}
